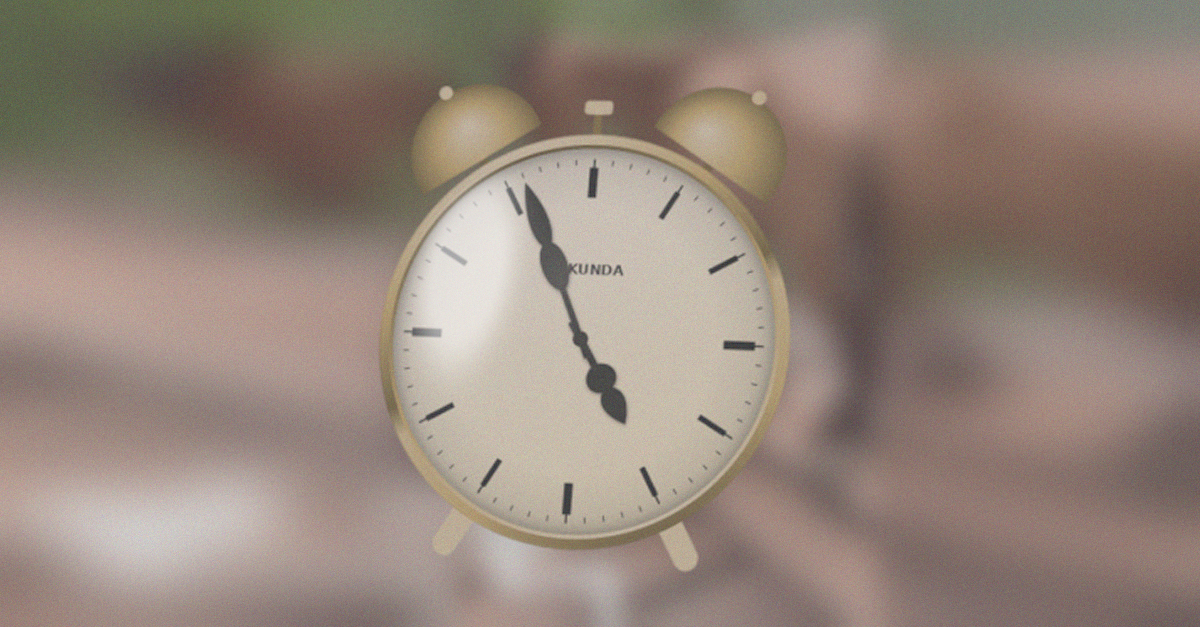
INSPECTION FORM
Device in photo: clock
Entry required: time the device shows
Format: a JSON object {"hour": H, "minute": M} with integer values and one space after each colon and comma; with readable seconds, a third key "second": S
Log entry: {"hour": 4, "minute": 56}
